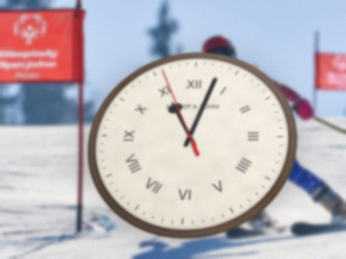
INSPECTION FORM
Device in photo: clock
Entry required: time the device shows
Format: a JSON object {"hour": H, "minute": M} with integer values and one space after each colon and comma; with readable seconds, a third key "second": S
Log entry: {"hour": 11, "minute": 2, "second": 56}
